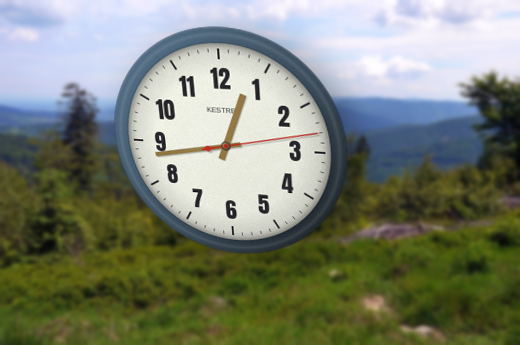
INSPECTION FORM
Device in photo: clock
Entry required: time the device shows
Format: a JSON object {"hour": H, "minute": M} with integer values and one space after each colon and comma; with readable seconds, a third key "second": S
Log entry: {"hour": 12, "minute": 43, "second": 13}
